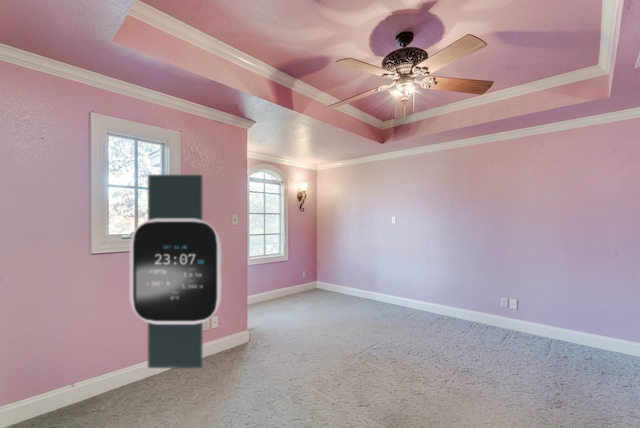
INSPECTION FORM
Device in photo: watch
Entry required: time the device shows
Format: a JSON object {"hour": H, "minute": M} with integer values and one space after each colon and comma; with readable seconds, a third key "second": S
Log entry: {"hour": 23, "minute": 7}
